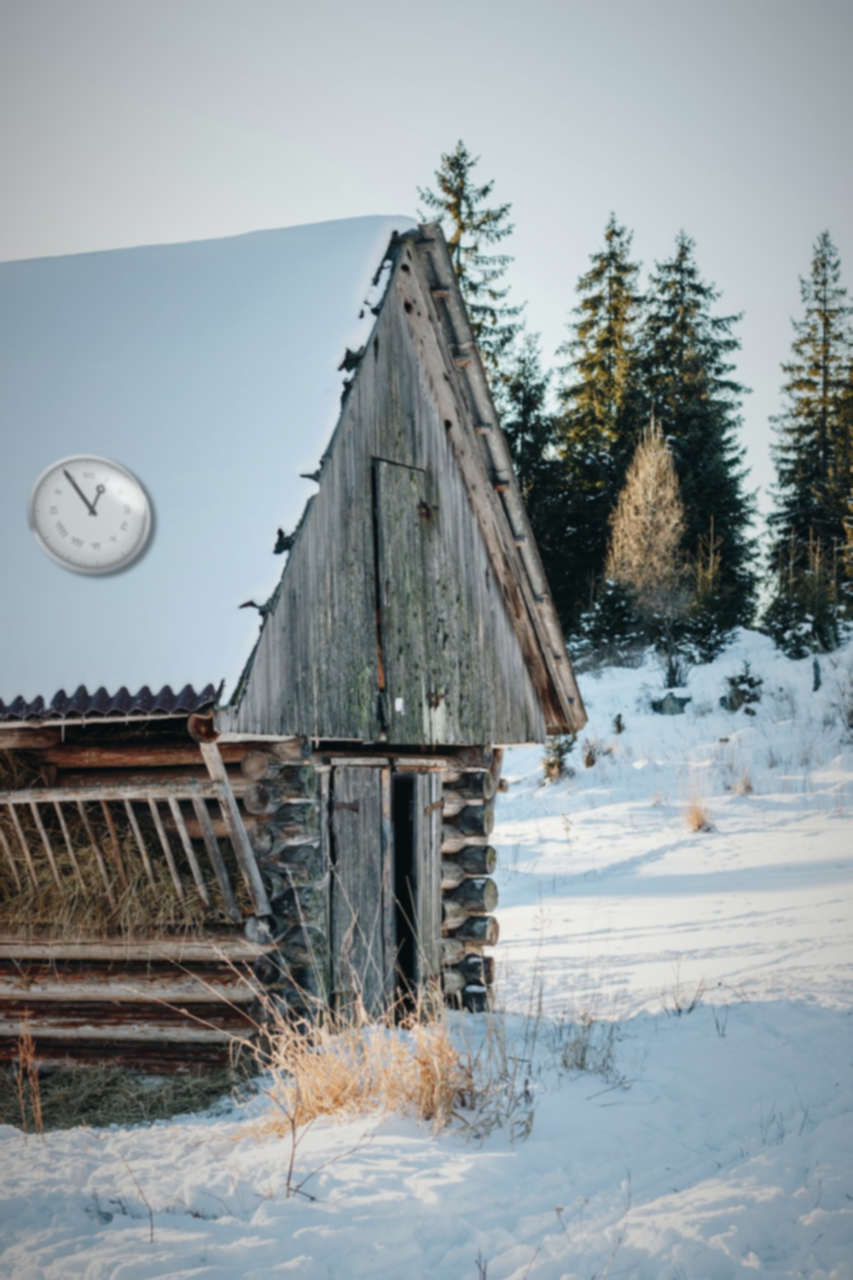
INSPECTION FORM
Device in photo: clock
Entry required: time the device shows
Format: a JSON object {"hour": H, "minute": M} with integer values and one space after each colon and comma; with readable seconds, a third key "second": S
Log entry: {"hour": 12, "minute": 55}
